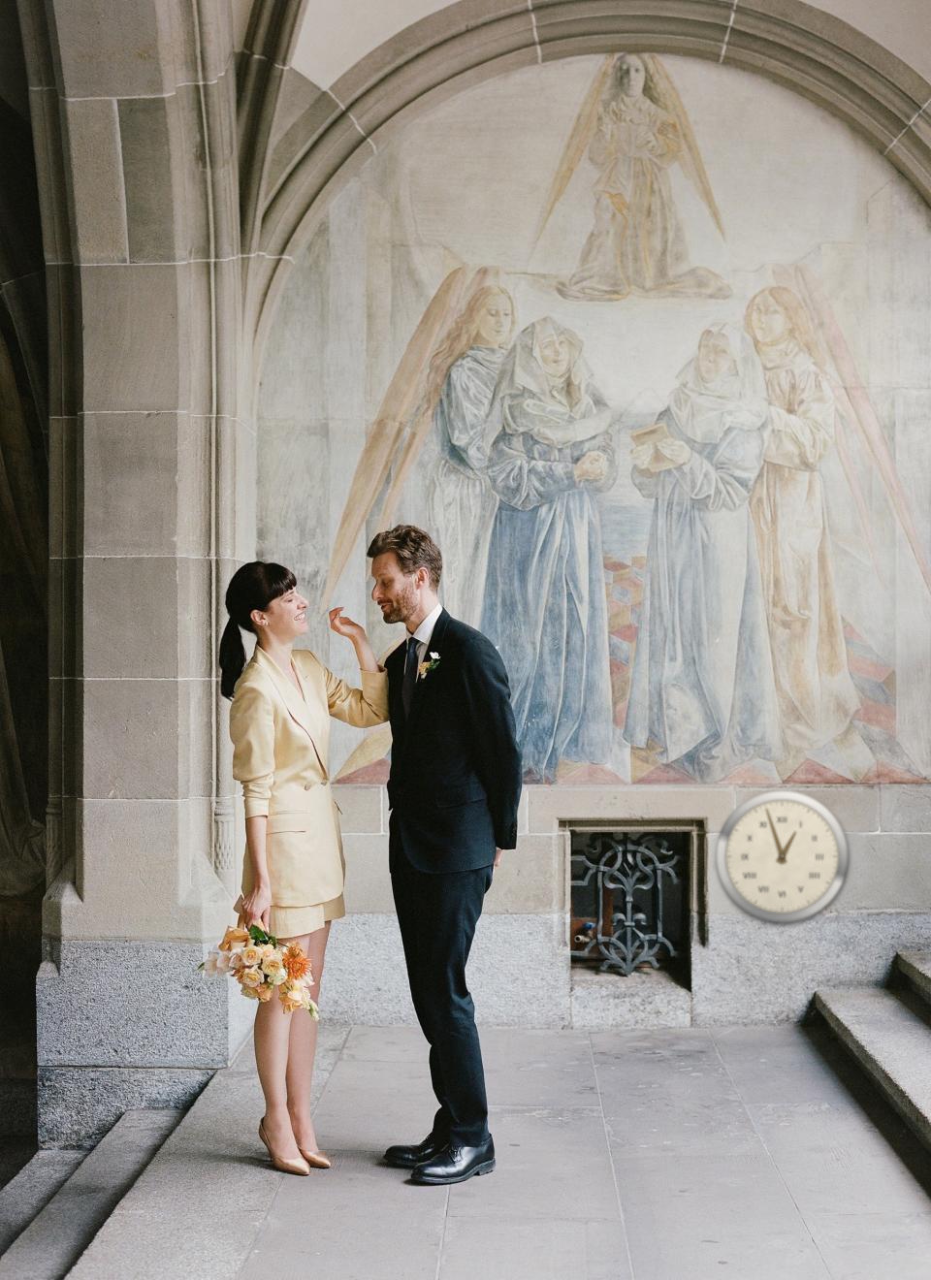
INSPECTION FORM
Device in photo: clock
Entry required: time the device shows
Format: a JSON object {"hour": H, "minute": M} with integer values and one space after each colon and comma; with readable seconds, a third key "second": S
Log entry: {"hour": 12, "minute": 57}
